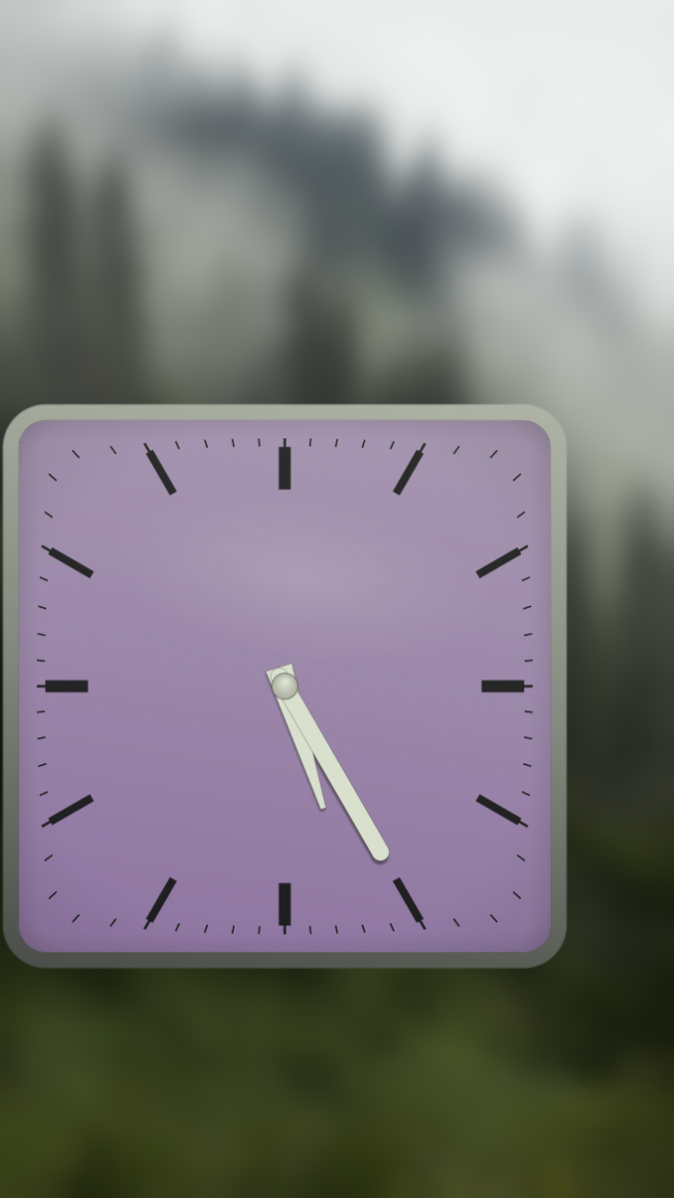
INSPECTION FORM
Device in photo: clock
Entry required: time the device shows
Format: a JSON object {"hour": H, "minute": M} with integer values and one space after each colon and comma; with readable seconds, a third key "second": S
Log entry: {"hour": 5, "minute": 25}
